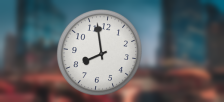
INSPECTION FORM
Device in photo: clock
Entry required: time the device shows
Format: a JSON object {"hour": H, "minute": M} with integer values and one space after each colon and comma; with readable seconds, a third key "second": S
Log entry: {"hour": 7, "minute": 57}
